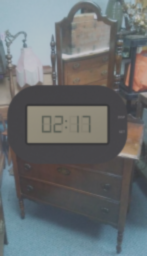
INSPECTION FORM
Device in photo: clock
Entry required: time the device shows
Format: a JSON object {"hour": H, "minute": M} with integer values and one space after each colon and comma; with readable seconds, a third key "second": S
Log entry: {"hour": 2, "minute": 17}
